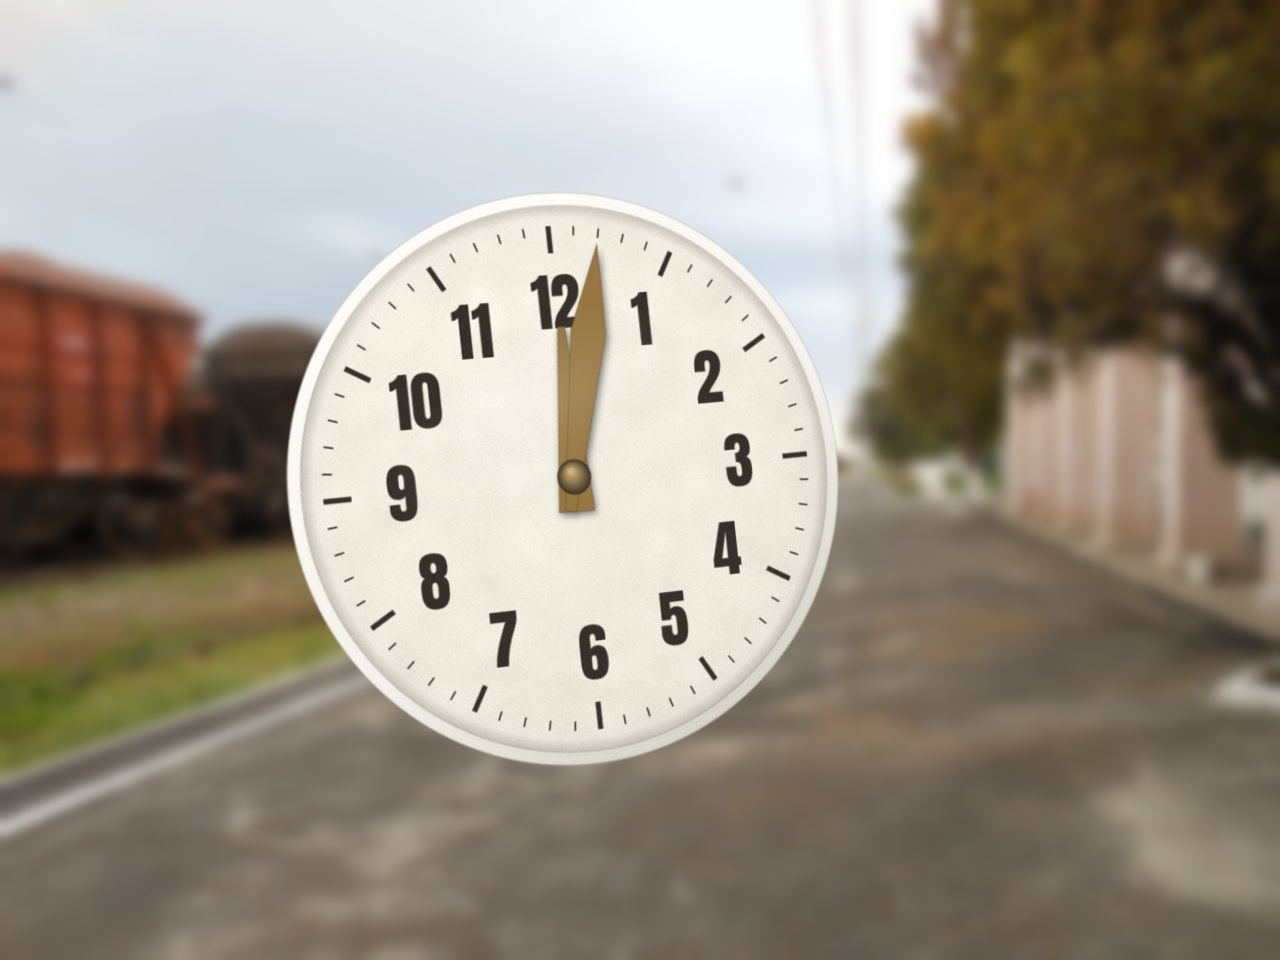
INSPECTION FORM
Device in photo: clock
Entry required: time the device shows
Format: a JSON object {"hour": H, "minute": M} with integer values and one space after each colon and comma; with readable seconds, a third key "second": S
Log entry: {"hour": 12, "minute": 2}
